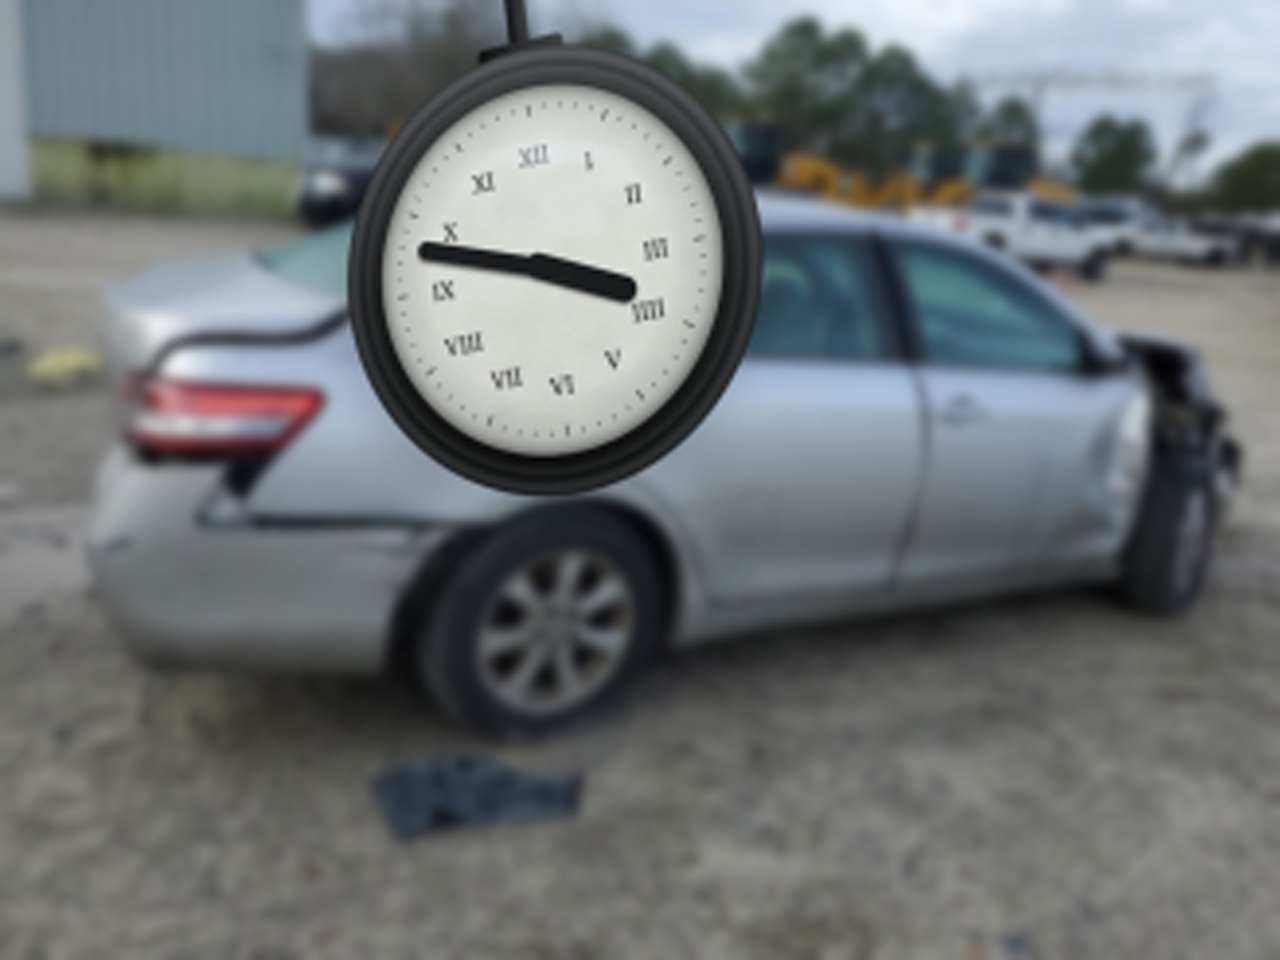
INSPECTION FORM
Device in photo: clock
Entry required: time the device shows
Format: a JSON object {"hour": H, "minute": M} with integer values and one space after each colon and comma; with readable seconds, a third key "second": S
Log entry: {"hour": 3, "minute": 48}
